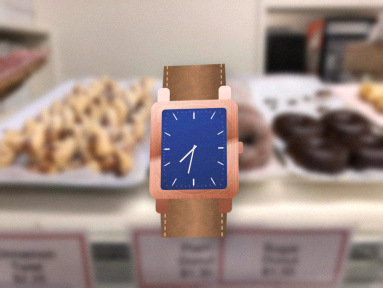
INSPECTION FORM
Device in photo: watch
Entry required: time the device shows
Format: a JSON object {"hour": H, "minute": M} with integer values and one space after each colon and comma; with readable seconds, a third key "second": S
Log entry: {"hour": 7, "minute": 32}
